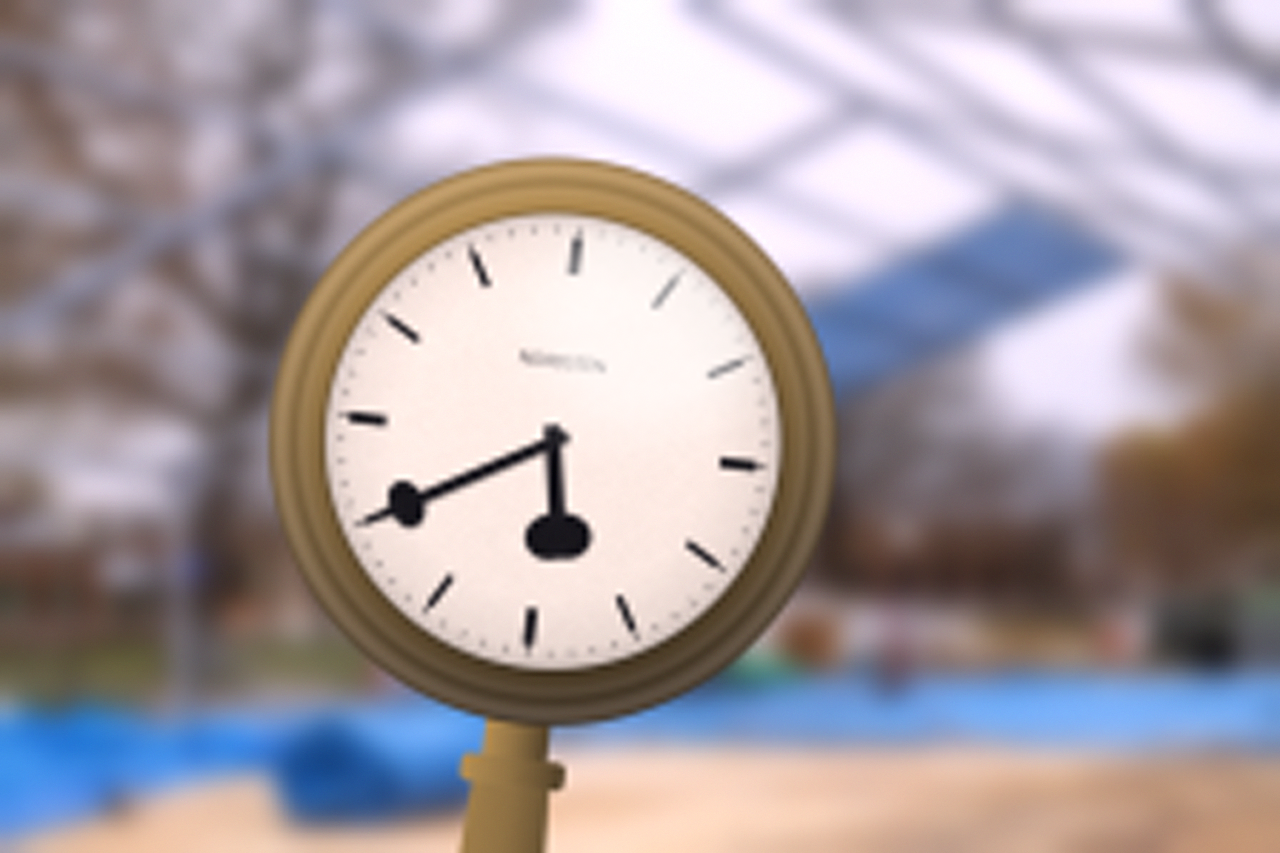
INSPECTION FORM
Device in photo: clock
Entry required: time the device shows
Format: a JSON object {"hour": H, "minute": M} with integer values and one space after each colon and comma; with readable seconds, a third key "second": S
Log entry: {"hour": 5, "minute": 40}
